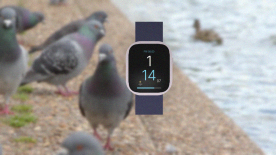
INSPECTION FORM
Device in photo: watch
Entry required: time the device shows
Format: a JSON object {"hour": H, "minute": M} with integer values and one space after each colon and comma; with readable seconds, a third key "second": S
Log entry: {"hour": 1, "minute": 14}
